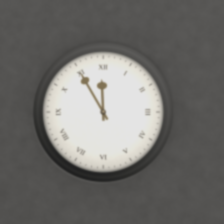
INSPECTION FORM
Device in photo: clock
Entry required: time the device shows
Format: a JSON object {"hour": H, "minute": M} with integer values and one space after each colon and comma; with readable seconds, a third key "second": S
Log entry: {"hour": 11, "minute": 55}
